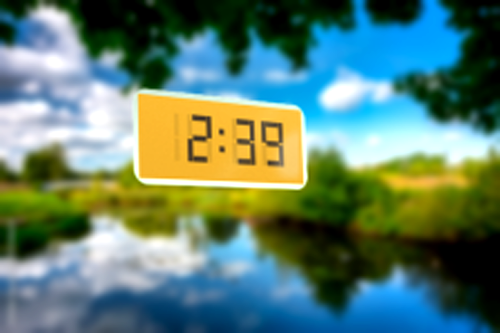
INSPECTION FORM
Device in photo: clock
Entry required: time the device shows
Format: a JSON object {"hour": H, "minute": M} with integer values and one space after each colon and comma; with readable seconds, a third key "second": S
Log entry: {"hour": 2, "minute": 39}
